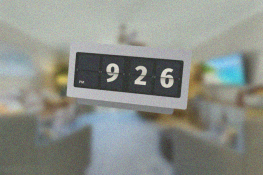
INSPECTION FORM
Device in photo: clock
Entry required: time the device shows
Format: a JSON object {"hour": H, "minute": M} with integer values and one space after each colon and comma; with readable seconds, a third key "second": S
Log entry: {"hour": 9, "minute": 26}
